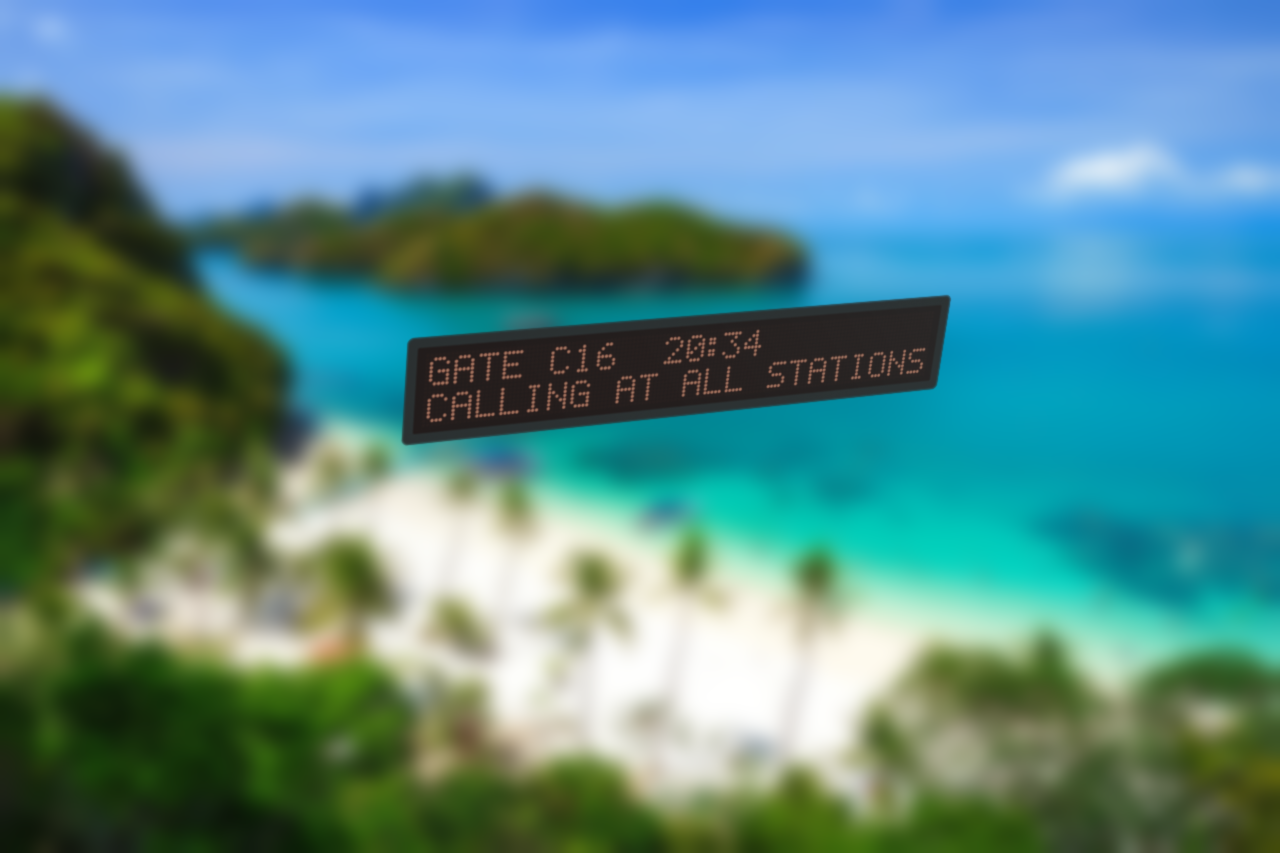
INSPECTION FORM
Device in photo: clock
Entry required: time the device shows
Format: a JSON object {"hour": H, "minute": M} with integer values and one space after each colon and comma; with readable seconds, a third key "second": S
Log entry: {"hour": 20, "minute": 34}
